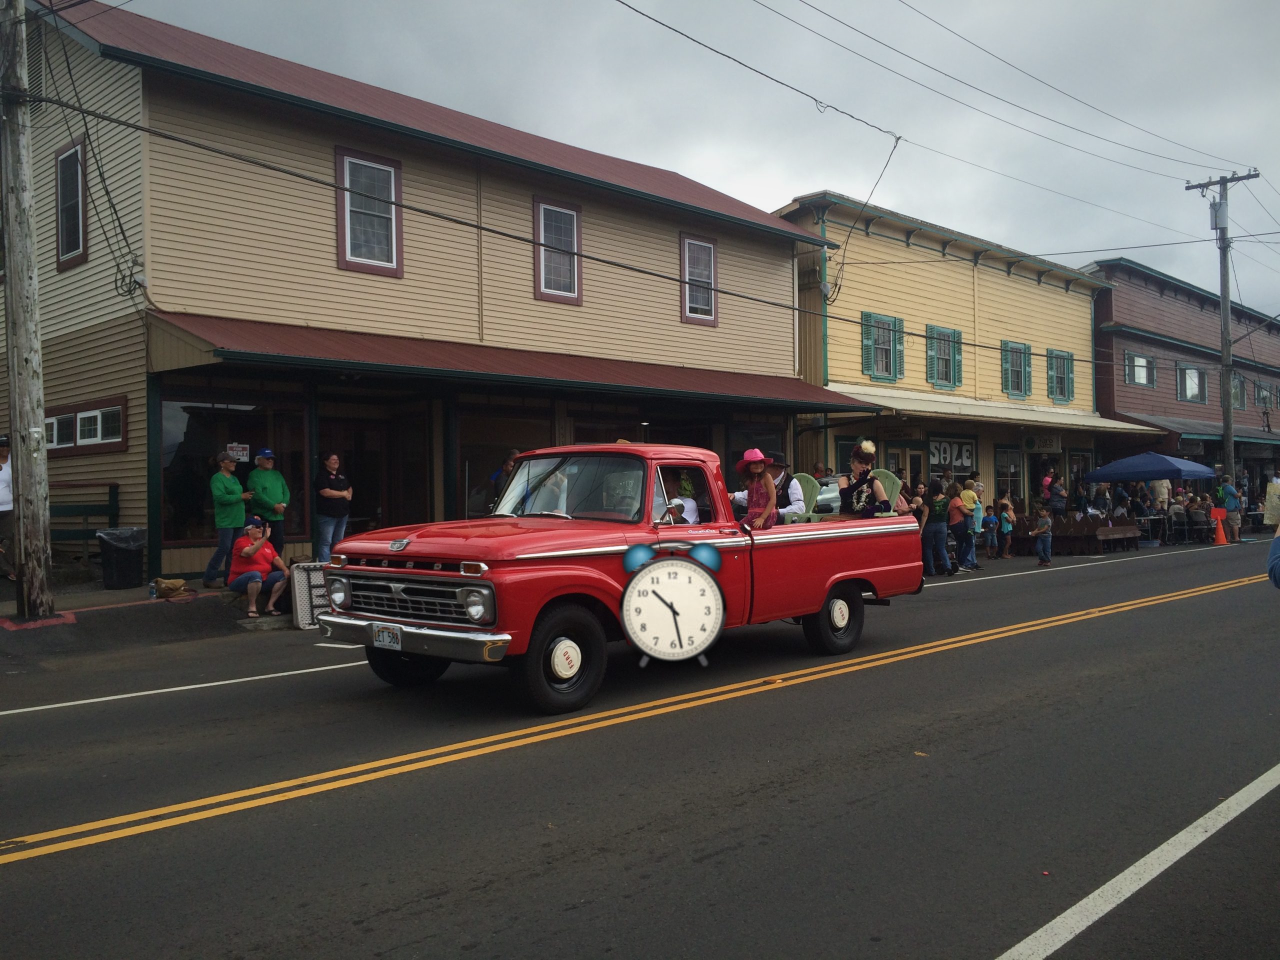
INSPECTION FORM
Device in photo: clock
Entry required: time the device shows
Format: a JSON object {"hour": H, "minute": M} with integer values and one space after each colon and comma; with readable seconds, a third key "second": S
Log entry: {"hour": 10, "minute": 28}
